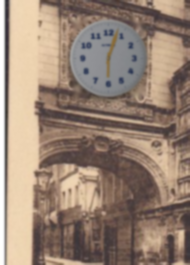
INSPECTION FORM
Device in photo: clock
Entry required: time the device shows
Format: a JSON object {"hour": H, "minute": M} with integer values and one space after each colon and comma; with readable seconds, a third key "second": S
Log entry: {"hour": 6, "minute": 3}
